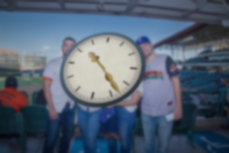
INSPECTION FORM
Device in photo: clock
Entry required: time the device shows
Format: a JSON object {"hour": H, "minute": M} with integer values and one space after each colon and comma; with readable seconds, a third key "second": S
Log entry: {"hour": 10, "minute": 23}
